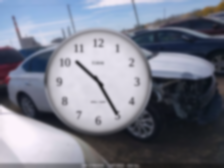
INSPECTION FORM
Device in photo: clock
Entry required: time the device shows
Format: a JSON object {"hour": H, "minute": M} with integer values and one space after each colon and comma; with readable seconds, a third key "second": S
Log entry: {"hour": 10, "minute": 25}
